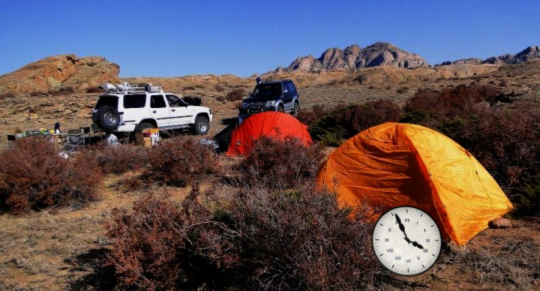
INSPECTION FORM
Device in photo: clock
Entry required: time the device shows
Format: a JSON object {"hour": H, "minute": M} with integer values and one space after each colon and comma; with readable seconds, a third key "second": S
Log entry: {"hour": 3, "minute": 56}
